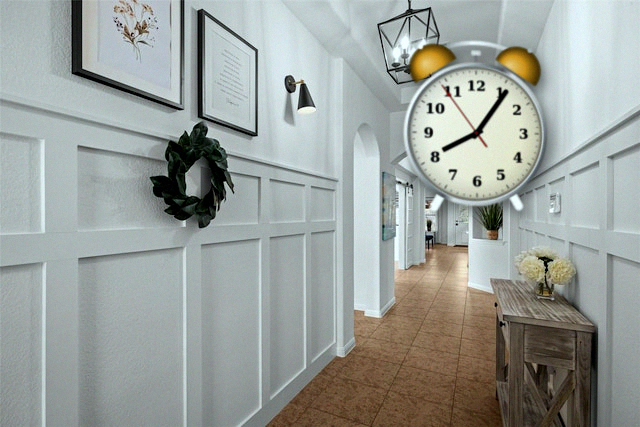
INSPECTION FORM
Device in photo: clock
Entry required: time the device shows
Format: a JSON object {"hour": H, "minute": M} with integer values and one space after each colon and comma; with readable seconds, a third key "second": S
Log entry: {"hour": 8, "minute": 5, "second": 54}
